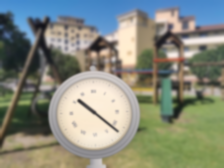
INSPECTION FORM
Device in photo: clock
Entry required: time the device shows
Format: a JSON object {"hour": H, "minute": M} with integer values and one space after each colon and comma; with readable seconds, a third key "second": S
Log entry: {"hour": 10, "minute": 22}
